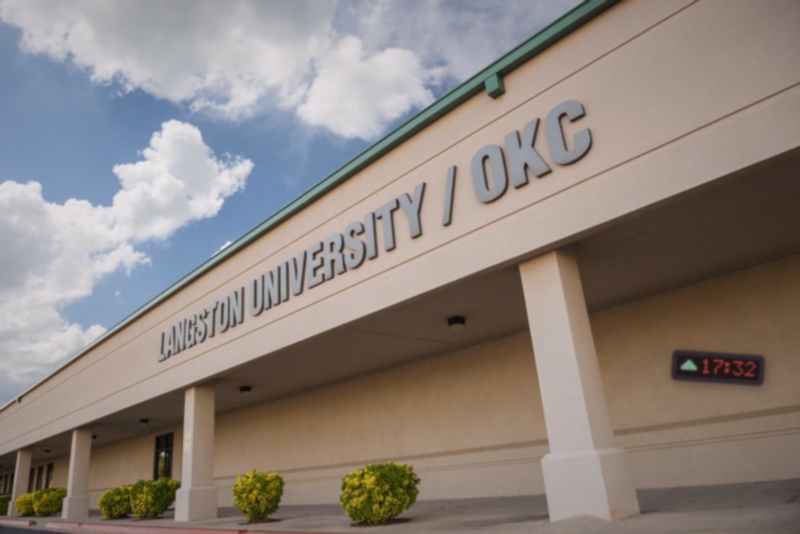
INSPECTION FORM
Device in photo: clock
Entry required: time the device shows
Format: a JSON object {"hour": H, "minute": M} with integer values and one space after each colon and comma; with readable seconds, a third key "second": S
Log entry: {"hour": 17, "minute": 32}
